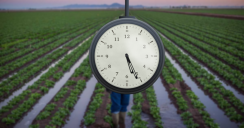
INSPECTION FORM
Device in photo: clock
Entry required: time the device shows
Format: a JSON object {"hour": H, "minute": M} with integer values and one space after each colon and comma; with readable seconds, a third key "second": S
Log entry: {"hour": 5, "minute": 26}
